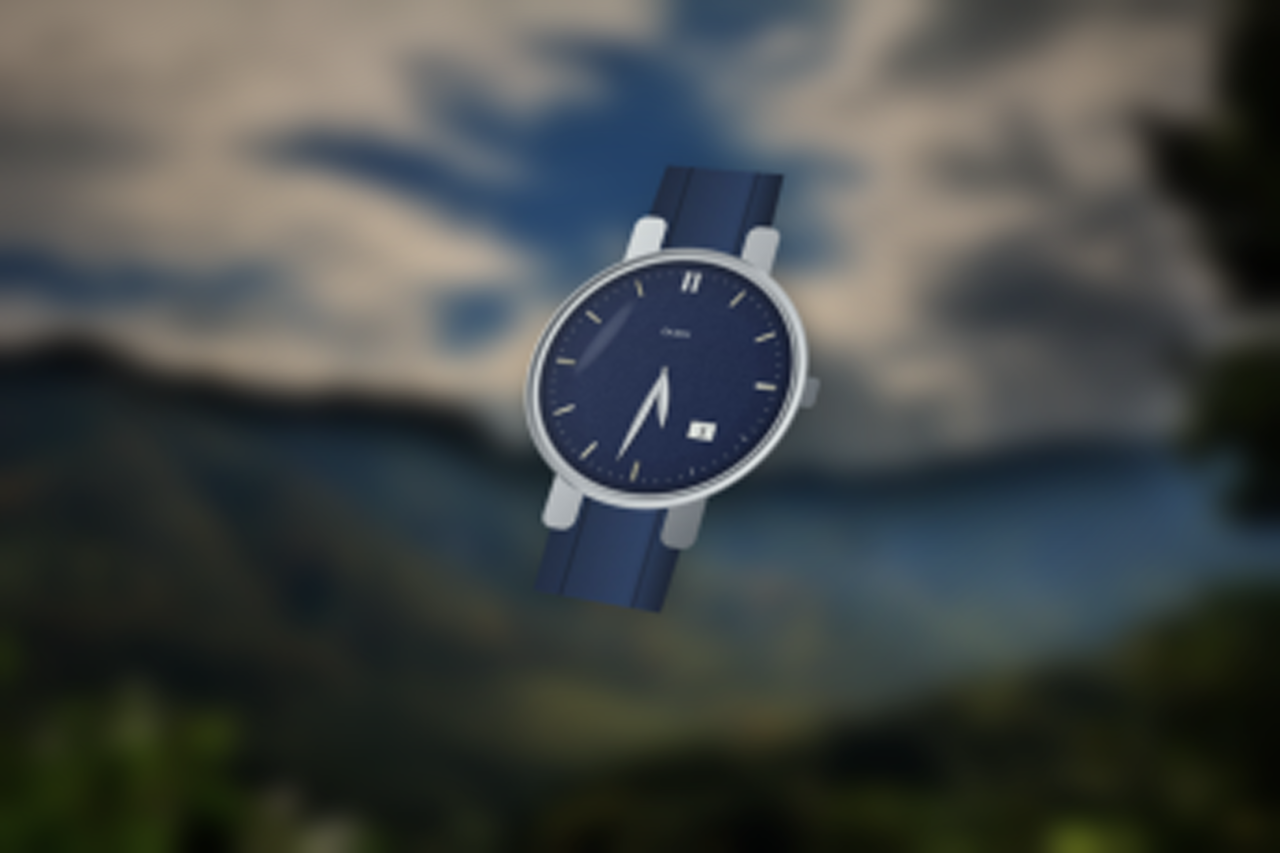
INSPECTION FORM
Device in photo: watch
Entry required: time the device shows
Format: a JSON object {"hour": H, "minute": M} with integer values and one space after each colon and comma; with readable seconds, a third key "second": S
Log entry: {"hour": 5, "minute": 32}
